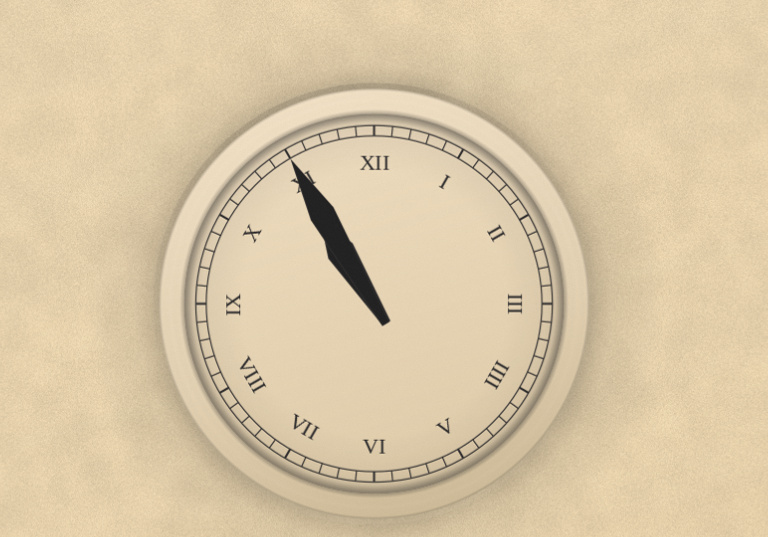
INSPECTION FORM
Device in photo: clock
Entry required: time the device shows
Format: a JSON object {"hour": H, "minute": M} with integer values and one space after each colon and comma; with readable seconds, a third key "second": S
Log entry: {"hour": 10, "minute": 55}
